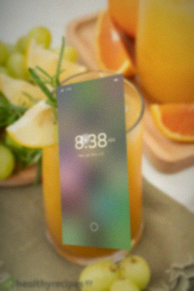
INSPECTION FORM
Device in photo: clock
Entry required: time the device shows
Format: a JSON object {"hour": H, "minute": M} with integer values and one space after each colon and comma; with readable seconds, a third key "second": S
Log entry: {"hour": 8, "minute": 38}
